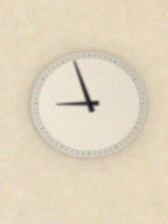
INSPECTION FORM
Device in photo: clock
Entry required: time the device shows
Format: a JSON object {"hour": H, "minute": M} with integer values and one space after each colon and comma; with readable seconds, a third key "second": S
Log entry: {"hour": 8, "minute": 57}
